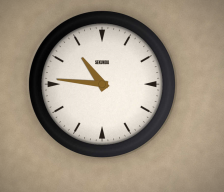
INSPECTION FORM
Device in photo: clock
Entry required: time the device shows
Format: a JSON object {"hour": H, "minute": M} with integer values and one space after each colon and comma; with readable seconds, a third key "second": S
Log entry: {"hour": 10, "minute": 46}
